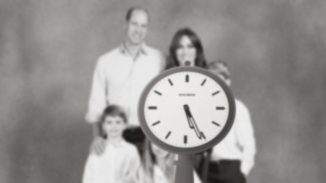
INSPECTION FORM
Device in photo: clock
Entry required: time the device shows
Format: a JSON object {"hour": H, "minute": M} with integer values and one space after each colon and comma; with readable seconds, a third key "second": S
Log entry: {"hour": 5, "minute": 26}
